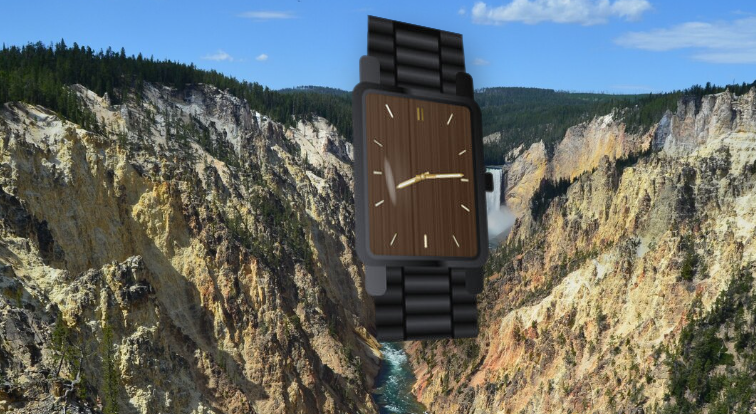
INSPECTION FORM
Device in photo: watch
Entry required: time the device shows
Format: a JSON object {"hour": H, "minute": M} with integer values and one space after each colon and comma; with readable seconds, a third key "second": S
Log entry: {"hour": 8, "minute": 14}
